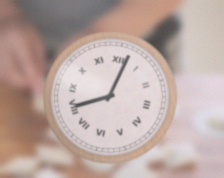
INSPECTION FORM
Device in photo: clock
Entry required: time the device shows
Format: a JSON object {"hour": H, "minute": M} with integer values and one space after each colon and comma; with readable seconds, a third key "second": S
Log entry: {"hour": 8, "minute": 2}
